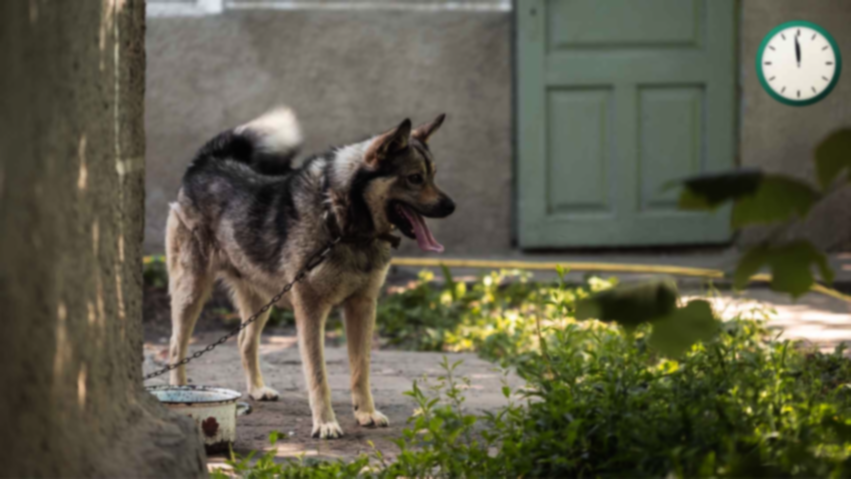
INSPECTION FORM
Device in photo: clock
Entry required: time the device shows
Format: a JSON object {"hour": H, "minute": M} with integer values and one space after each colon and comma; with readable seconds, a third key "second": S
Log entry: {"hour": 11, "minute": 59}
